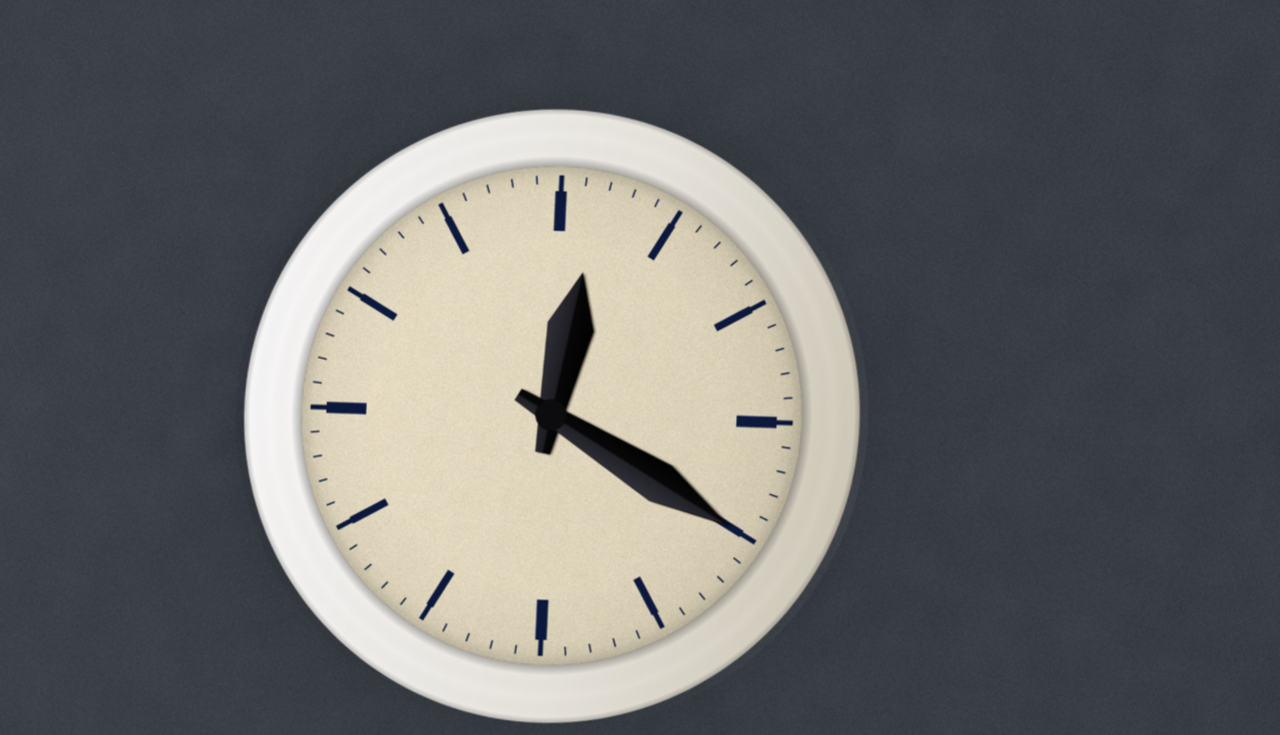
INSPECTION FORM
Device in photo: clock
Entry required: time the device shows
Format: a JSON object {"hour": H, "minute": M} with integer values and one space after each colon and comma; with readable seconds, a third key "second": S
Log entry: {"hour": 12, "minute": 20}
